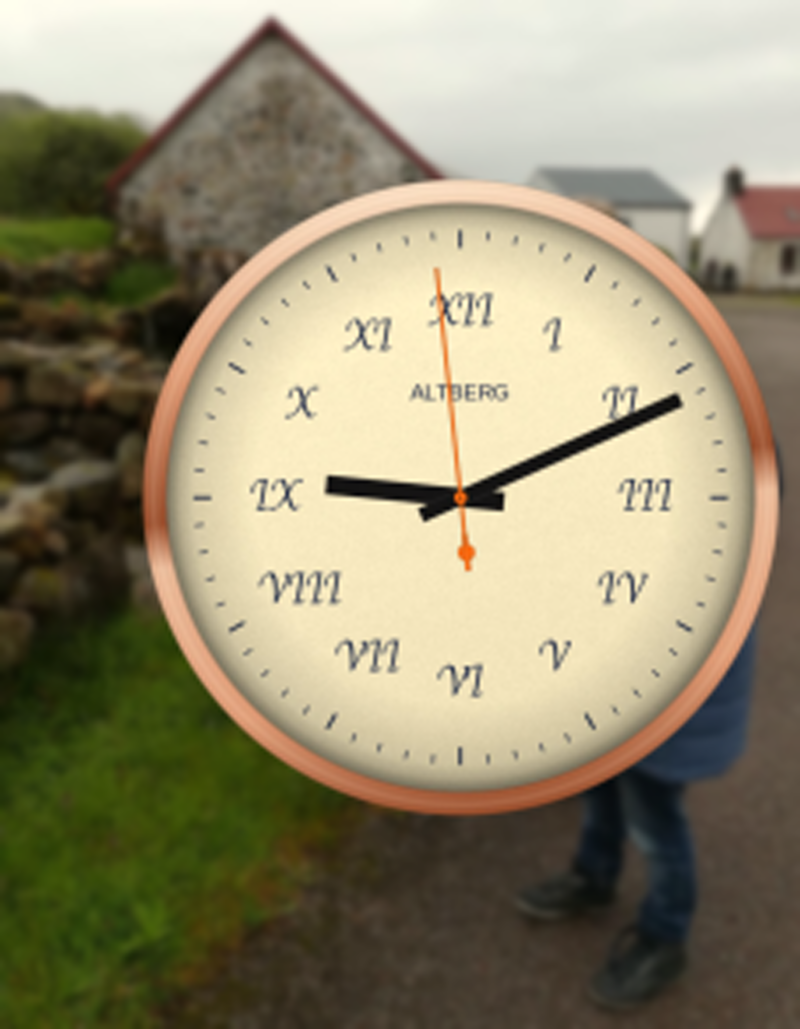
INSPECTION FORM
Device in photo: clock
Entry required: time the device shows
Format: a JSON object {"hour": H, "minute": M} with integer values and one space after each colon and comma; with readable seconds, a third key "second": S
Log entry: {"hour": 9, "minute": 10, "second": 59}
